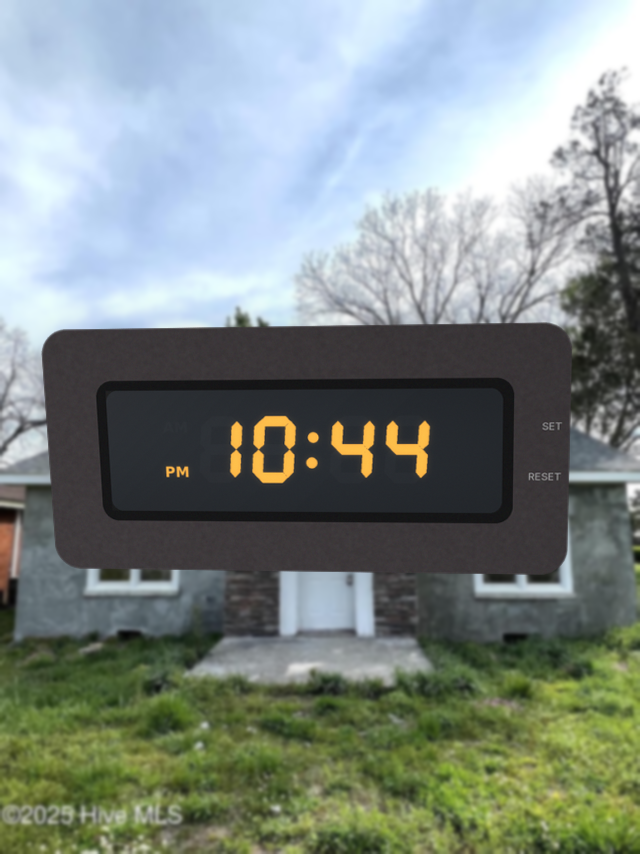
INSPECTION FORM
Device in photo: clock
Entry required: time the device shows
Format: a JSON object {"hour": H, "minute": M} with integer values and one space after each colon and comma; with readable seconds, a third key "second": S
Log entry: {"hour": 10, "minute": 44}
